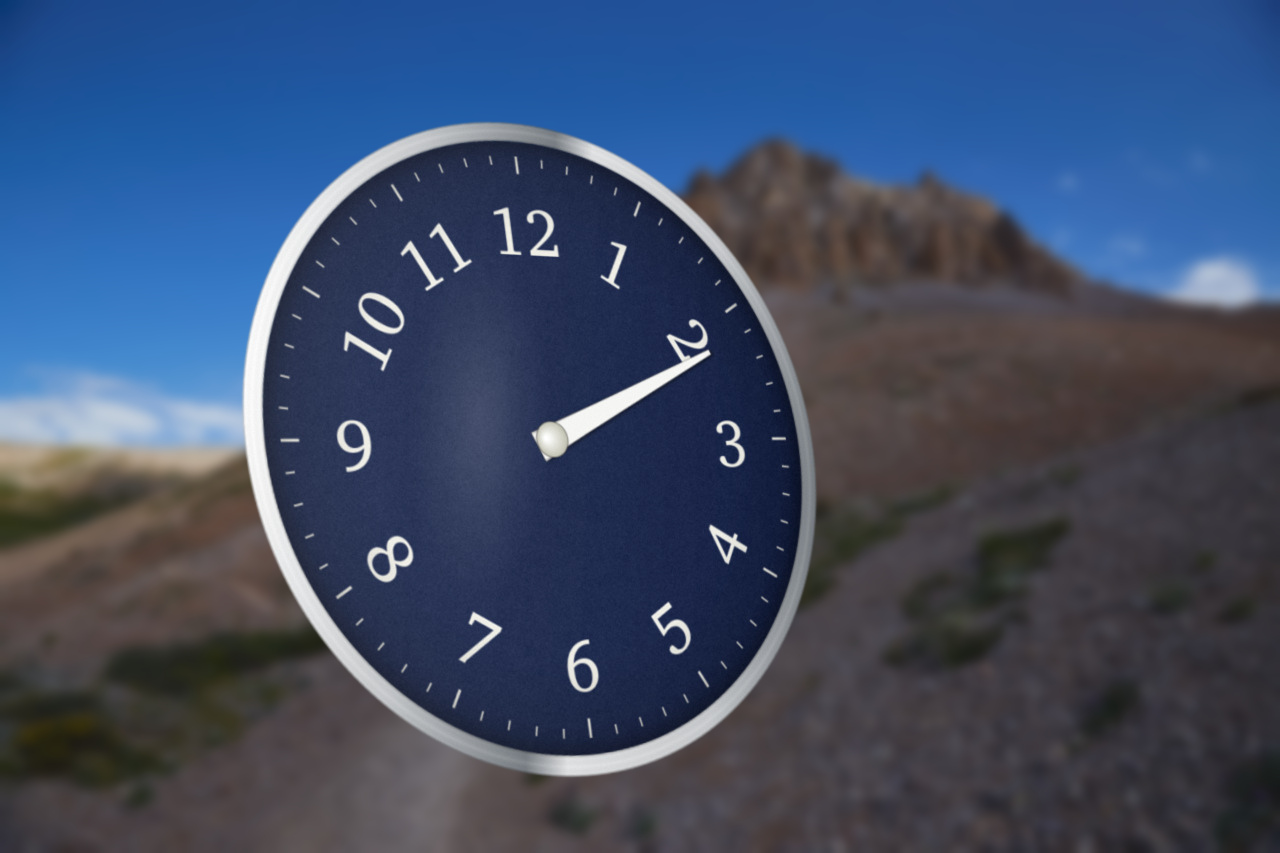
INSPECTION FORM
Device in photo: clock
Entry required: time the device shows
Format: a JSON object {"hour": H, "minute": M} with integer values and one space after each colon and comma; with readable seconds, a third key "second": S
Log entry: {"hour": 2, "minute": 11}
